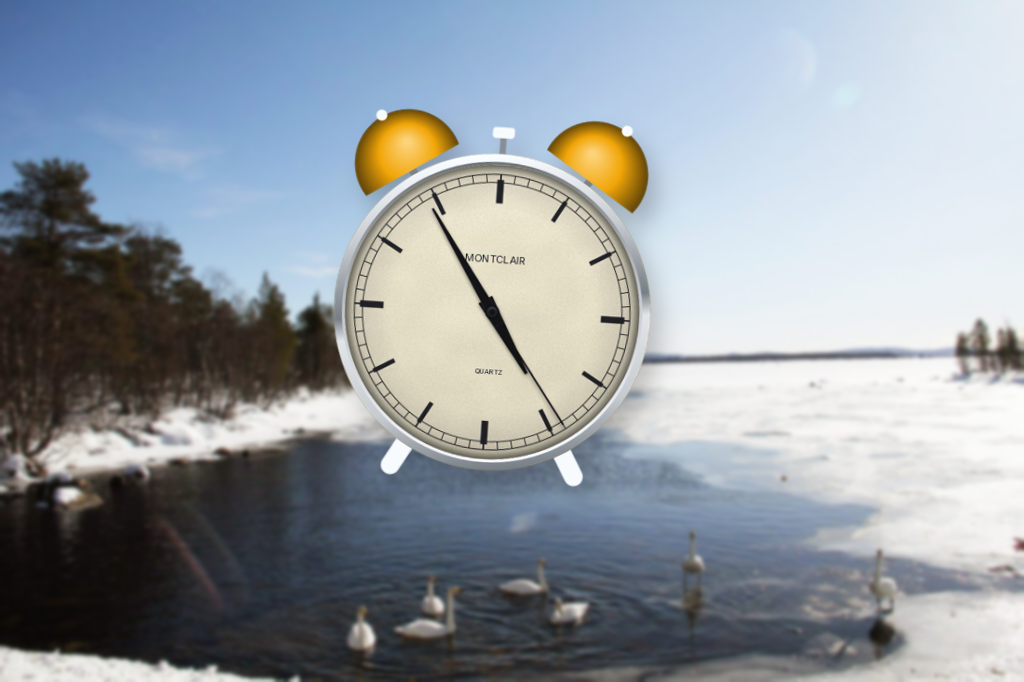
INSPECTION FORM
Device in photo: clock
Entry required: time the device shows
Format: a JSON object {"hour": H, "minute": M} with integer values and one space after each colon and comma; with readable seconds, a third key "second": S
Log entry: {"hour": 4, "minute": 54, "second": 24}
